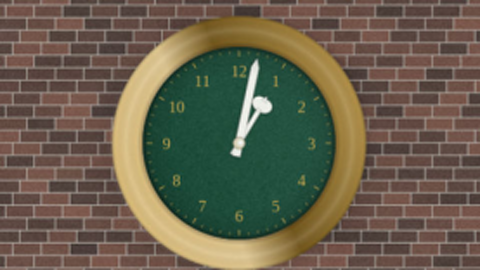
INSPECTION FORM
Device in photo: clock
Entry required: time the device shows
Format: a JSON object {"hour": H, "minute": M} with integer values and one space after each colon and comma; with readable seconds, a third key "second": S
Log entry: {"hour": 1, "minute": 2}
